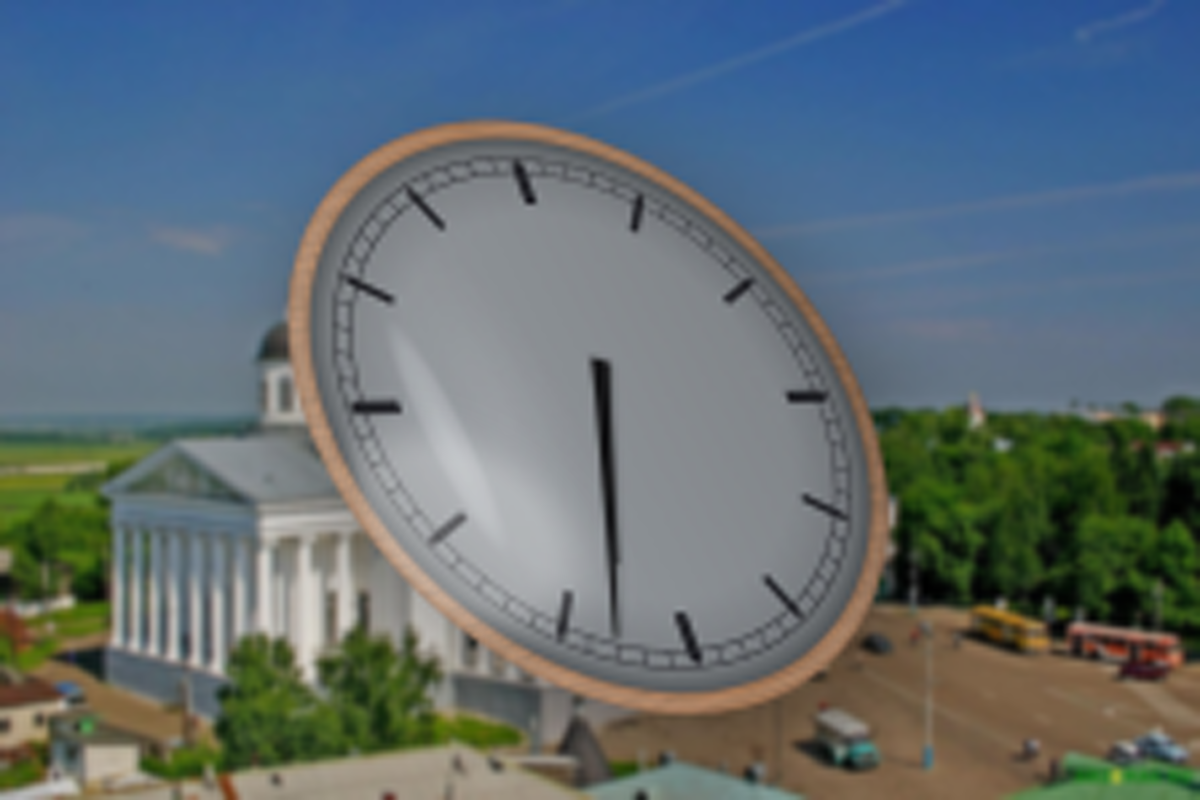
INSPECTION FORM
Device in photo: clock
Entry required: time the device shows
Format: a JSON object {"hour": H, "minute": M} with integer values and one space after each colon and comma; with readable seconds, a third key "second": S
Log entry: {"hour": 6, "minute": 33}
